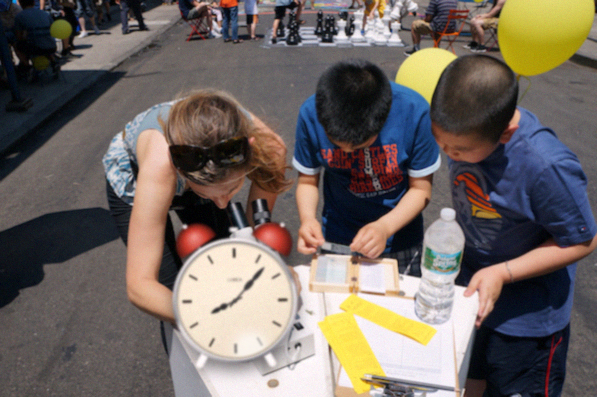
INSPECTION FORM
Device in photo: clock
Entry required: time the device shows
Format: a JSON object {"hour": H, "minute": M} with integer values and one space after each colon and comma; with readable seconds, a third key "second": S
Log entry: {"hour": 8, "minute": 7}
